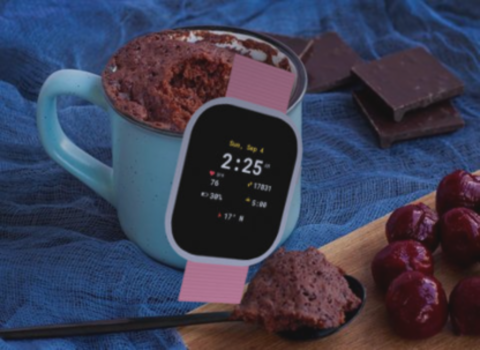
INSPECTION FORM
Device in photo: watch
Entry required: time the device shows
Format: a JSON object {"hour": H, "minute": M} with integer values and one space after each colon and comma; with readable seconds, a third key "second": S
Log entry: {"hour": 2, "minute": 25}
